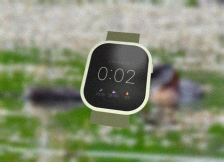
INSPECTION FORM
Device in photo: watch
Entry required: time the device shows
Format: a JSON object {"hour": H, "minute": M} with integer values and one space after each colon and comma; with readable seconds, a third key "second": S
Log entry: {"hour": 0, "minute": 2}
